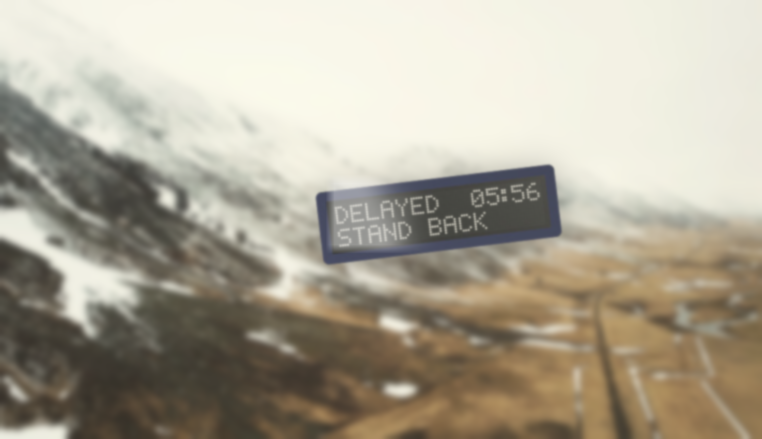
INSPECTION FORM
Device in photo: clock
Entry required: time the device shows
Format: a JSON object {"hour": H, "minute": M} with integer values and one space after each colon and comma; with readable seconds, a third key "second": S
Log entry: {"hour": 5, "minute": 56}
